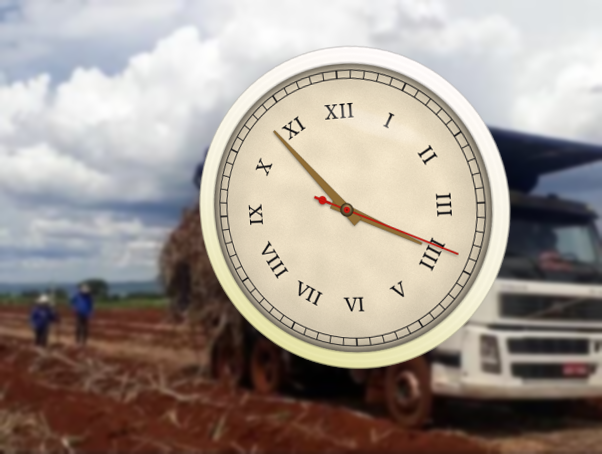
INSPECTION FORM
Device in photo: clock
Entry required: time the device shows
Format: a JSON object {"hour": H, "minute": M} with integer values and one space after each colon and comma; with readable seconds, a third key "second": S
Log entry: {"hour": 3, "minute": 53, "second": 19}
